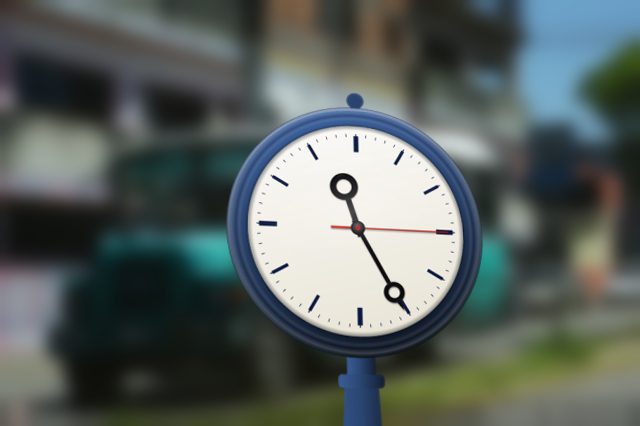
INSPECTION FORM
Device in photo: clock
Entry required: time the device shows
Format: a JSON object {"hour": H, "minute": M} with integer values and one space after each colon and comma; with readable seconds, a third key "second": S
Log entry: {"hour": 11, "minute": 25, "second": 15}
